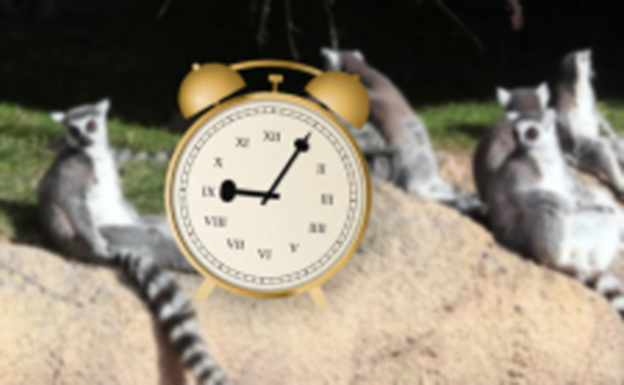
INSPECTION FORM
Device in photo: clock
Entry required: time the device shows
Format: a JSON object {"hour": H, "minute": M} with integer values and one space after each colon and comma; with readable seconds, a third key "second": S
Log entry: {"hour": 9, "minute": 5}
